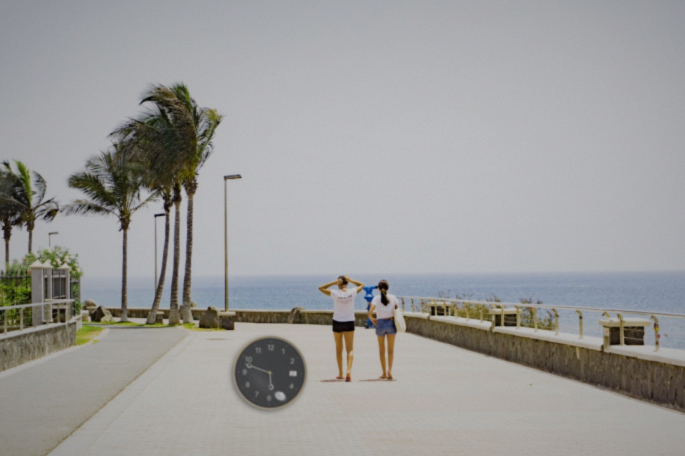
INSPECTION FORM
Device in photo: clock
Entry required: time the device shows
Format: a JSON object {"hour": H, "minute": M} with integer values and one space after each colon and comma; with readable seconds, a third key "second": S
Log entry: {"hour": 5, "minute": 48}
